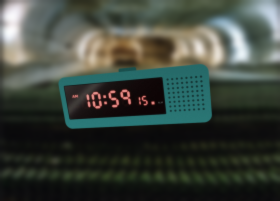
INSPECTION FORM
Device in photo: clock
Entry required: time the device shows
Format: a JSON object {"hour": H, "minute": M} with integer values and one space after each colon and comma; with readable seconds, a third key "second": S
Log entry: {"hour": 10, "minute": 59, "second": 15}
